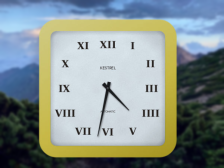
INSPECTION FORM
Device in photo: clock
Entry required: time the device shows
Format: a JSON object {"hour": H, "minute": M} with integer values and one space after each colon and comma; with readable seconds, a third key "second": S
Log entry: {"hour": 4, "minute": 32}
